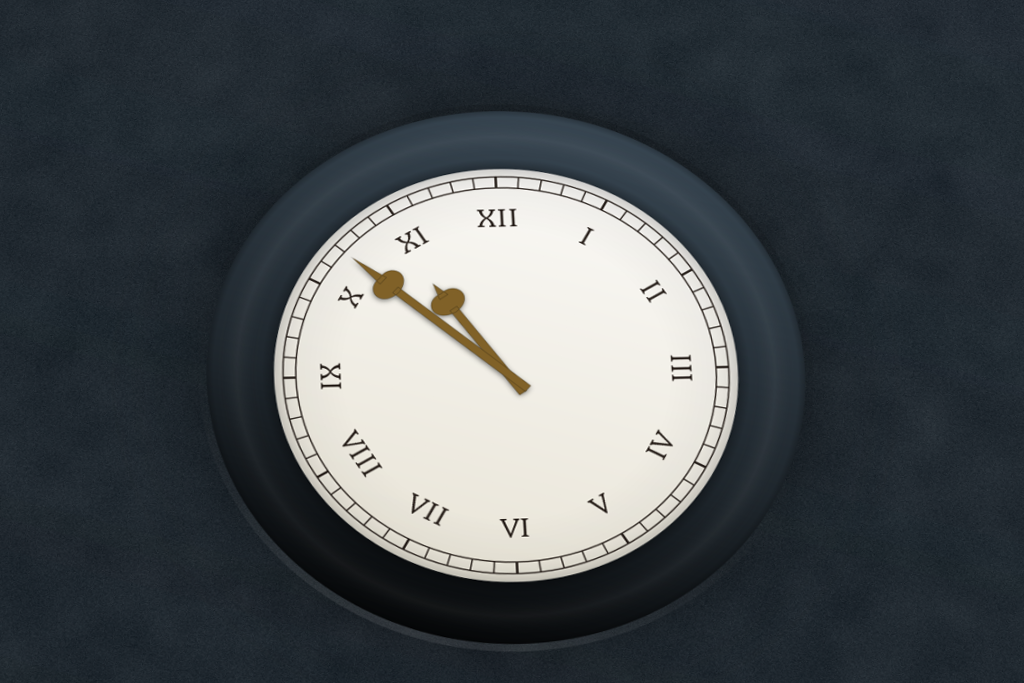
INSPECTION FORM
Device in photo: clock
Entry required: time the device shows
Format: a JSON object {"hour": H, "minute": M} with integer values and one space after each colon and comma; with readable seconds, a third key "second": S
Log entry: {"hour": 10, "minute": 52}
